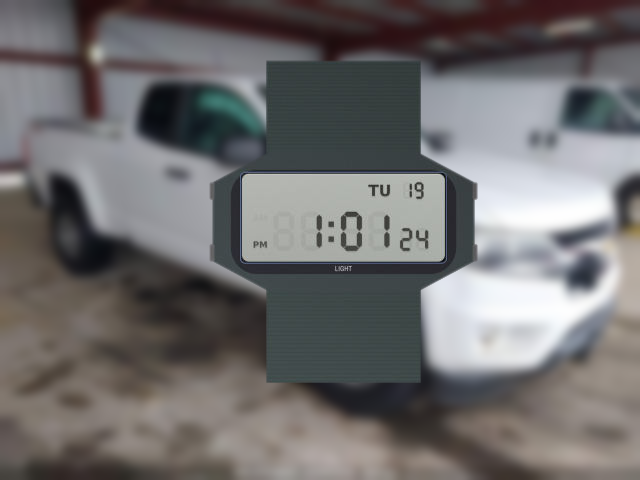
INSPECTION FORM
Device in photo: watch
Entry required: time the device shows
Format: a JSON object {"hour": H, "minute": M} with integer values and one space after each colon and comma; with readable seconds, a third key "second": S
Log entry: {"hour": 1, "minute": 1, "second": 24}
